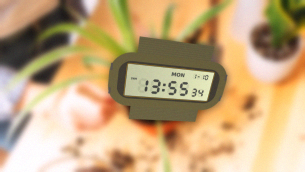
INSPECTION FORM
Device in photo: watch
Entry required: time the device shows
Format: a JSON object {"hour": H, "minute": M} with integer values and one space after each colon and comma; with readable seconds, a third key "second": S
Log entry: {"hour": 13, "minute": 55, "second": 34}
